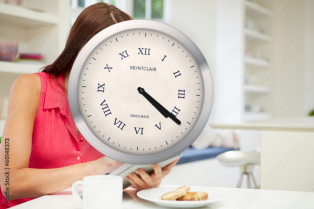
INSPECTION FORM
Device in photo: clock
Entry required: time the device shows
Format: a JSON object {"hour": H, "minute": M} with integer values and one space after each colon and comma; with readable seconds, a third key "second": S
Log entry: {"hour": 4, "minute": 21}
